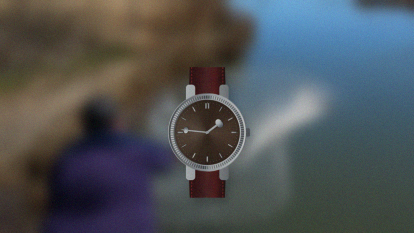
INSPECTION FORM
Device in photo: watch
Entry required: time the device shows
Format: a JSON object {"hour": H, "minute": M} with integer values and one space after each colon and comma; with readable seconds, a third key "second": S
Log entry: {"hour": 1, "minute": 46}
